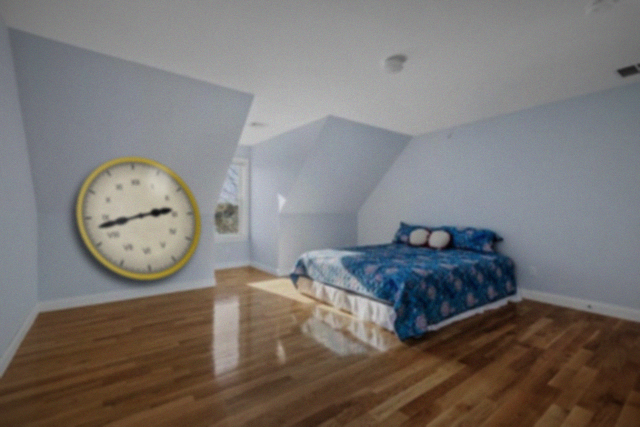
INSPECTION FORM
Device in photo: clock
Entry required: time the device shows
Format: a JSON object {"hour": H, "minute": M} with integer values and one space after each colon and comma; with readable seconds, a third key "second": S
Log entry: {"hour": 2, "minute": 43}
